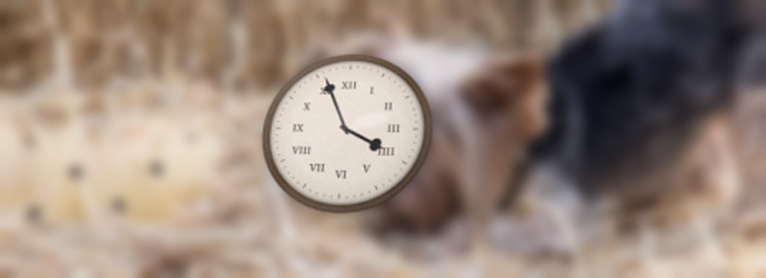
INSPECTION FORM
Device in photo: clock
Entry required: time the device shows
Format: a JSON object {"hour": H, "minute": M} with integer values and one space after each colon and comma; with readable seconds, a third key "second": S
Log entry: {"hour": 3, "minute": 56}
